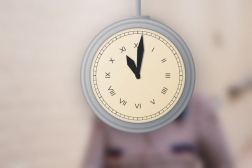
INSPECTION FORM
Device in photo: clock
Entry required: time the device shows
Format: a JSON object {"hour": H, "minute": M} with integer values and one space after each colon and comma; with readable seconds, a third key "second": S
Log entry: {"hour": 11, "minute": 1}
